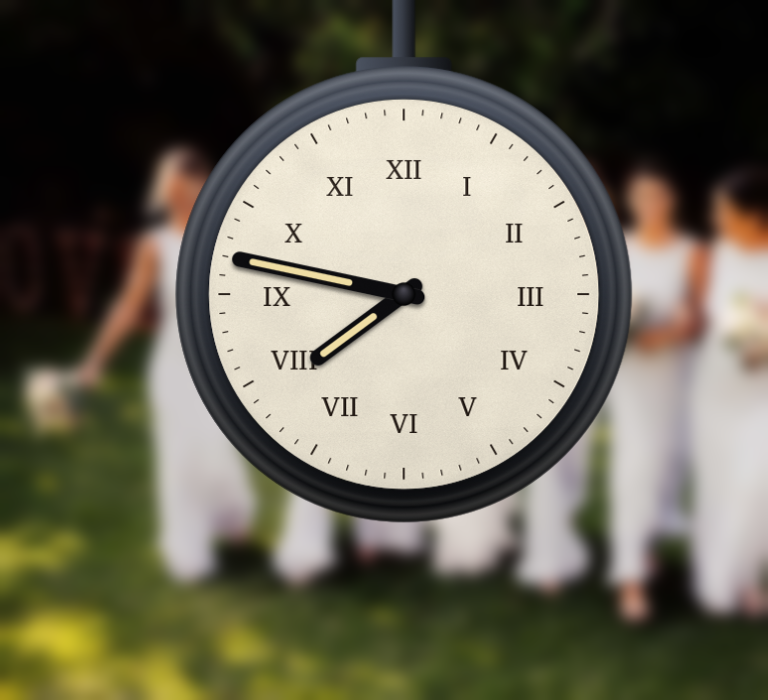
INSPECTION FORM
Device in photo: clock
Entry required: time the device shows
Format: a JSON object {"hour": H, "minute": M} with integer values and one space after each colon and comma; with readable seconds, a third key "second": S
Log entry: {"hour": 7, "minute": 47}
